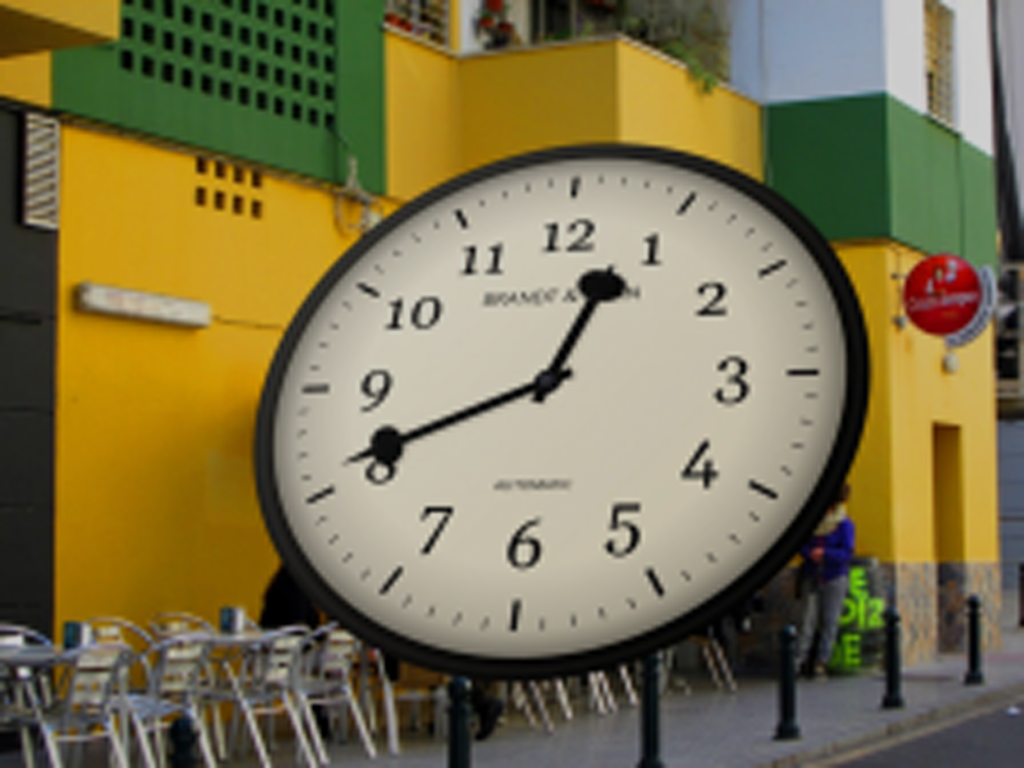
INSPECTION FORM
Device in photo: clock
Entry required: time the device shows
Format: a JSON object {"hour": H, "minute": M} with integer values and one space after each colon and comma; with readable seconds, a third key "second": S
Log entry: {"hour": 12, "minute": 41}
